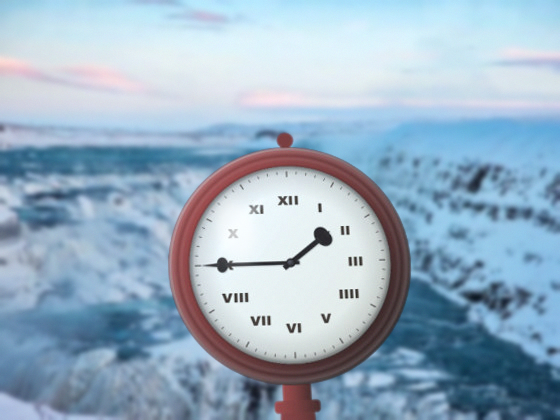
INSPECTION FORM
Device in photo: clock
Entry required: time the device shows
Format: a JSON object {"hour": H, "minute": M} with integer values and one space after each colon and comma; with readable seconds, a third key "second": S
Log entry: {"hour": 1, "minute": 45}
